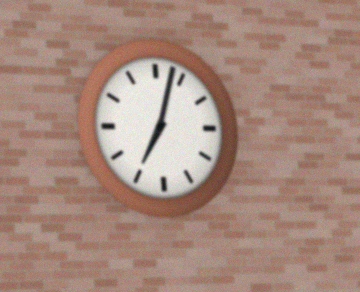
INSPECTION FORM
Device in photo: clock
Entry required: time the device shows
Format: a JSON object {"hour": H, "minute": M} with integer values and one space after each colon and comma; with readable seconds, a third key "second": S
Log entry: {"hour": 7, "minute": 3}
